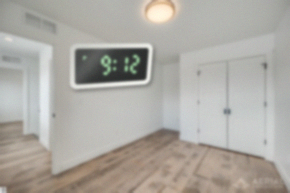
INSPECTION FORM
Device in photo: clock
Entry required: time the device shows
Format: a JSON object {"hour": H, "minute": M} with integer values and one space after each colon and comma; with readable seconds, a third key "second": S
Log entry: {"hour": 9, "minute": 12}
